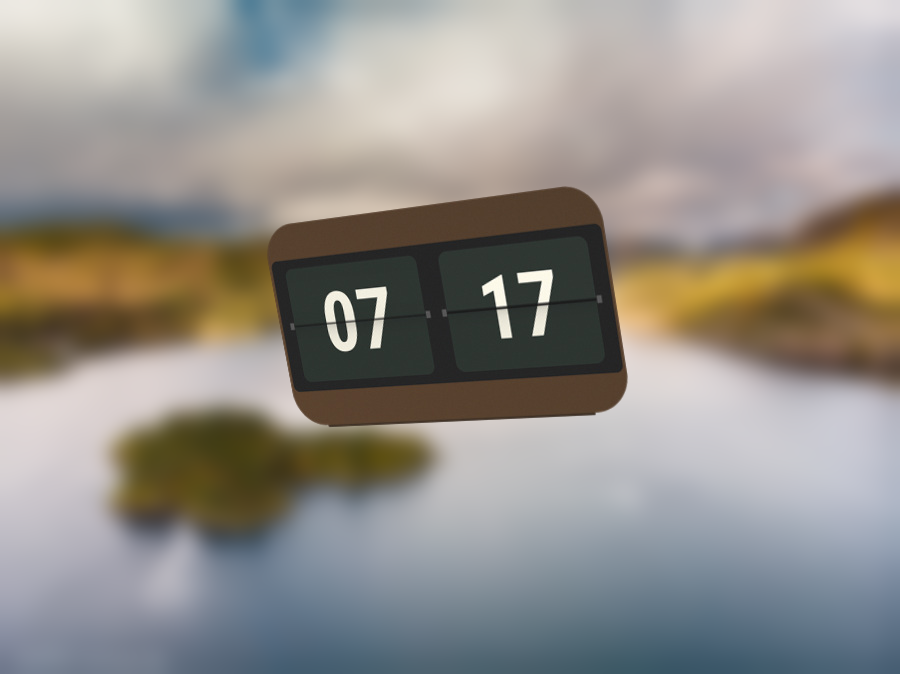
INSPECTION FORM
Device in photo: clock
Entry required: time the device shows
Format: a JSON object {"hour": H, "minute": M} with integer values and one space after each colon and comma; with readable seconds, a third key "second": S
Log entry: {"hour": 7, "minute": 17}
